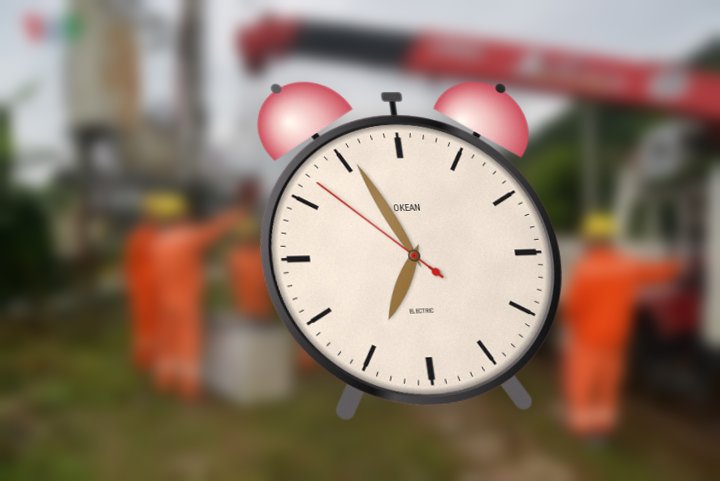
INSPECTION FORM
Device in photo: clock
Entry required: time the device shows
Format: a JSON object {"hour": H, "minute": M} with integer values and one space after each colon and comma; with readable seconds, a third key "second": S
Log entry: {"hour": 6, "minute": 55, "second": 52}
